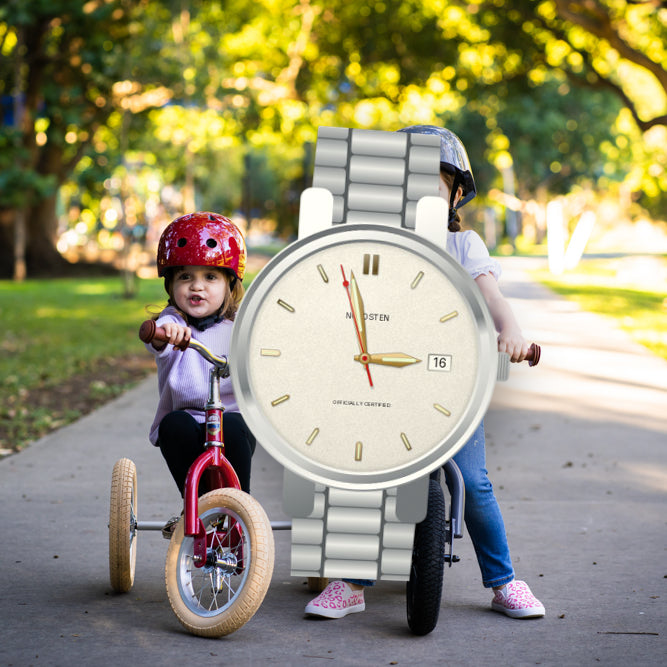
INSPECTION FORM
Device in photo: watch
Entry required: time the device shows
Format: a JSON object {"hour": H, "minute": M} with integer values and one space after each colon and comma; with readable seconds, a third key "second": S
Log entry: {"hour": 2, "minute": 57, "second": 57}
